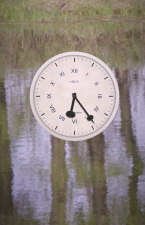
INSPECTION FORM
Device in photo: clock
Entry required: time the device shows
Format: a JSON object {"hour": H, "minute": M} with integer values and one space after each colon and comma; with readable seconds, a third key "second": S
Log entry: {"hour": 6, "minute": 24}
